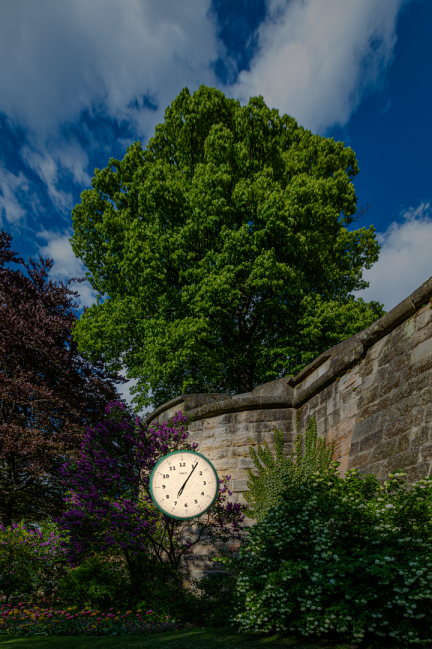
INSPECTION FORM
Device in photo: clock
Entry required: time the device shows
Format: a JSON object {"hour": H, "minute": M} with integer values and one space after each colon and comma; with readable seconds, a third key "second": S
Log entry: {"hour": 7, "minute": 6}
